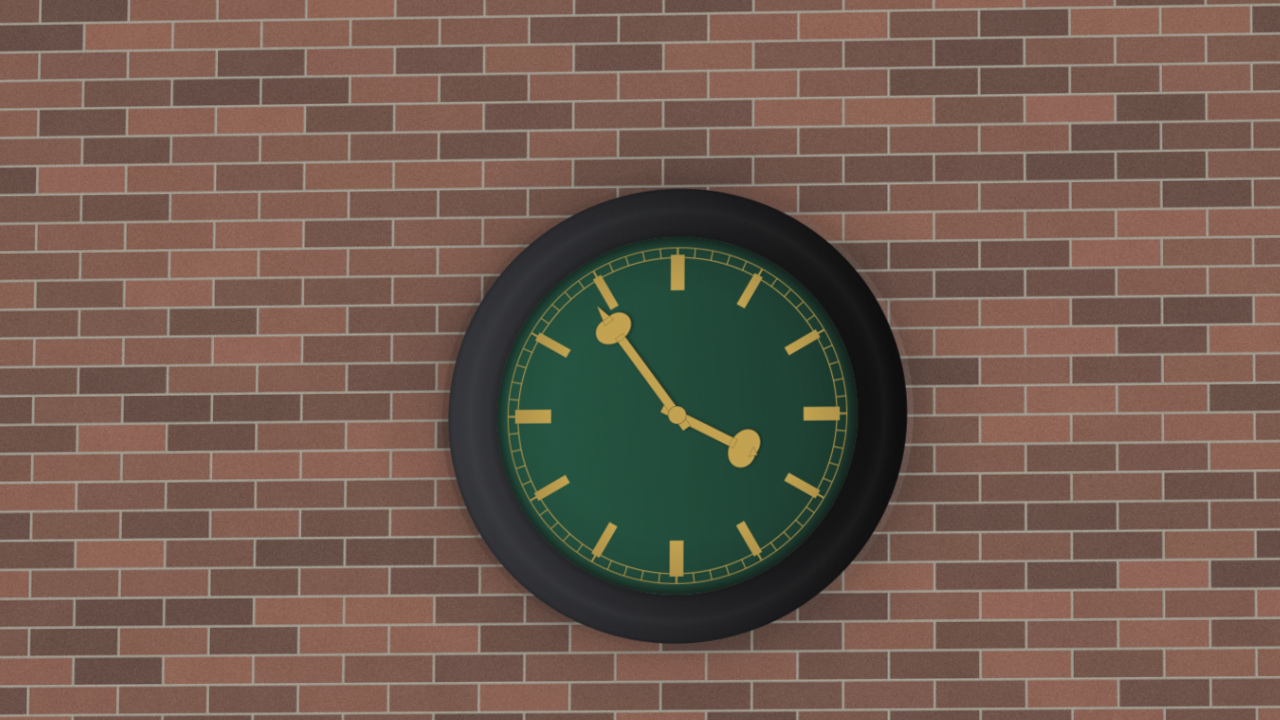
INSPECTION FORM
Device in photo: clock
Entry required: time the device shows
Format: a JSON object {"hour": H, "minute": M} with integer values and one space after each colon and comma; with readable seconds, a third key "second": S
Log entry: {"hour": 3, "minute": 54}
